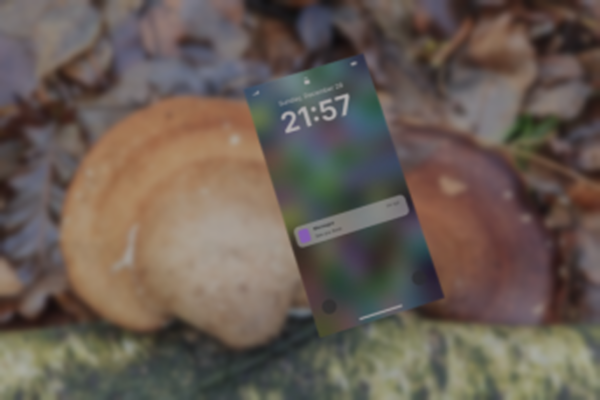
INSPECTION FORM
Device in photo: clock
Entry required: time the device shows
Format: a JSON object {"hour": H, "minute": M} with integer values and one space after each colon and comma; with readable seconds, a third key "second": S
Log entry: {"hour": 21, "minute": 57}
